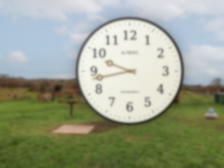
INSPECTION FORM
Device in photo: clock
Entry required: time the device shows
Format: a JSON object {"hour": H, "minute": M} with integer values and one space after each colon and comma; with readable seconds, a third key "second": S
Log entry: {"hour": 9, "minute": 43}
